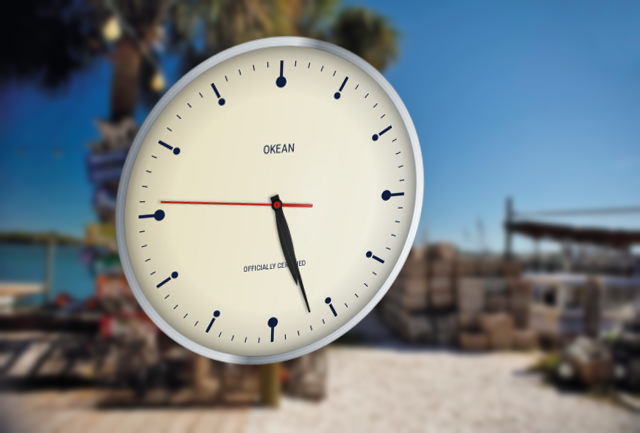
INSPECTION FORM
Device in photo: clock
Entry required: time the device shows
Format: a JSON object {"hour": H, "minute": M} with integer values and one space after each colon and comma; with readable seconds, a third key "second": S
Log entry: {"hour": 5, "minute": 26, "second": 46}
